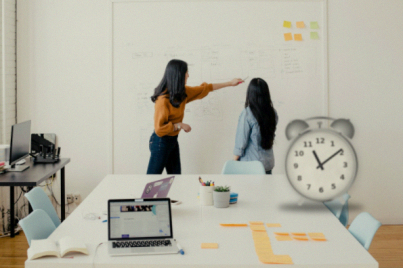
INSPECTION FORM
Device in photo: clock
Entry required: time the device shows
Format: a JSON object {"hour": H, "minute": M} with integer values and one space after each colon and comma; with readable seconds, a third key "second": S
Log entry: {"hour": 11, "minute": 9}
